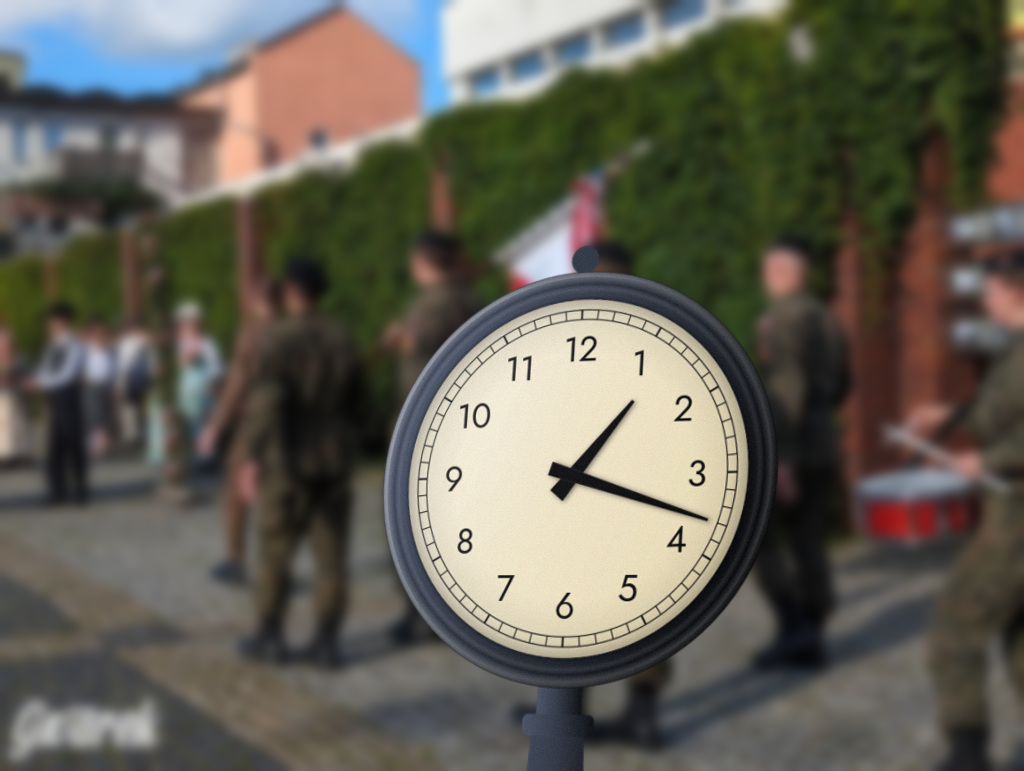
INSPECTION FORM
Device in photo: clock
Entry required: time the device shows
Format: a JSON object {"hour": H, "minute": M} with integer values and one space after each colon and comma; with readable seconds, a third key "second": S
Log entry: {"hour": 1, "minute": 18}
